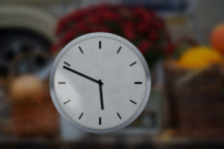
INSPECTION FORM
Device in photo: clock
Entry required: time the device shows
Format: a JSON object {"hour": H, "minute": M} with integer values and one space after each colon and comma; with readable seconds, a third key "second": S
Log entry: {"hour": 5, "minute": 49}
